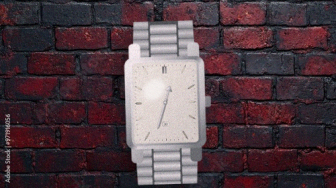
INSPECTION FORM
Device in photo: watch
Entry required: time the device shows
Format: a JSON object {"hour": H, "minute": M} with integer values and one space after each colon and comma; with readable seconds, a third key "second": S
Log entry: {"hour": 12, "minute": 33}
